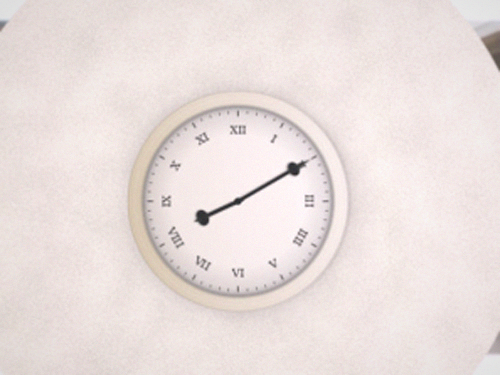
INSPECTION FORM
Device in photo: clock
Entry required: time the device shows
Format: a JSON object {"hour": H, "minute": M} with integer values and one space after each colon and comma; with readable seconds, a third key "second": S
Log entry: {"hour": 8, "minute": 10}
